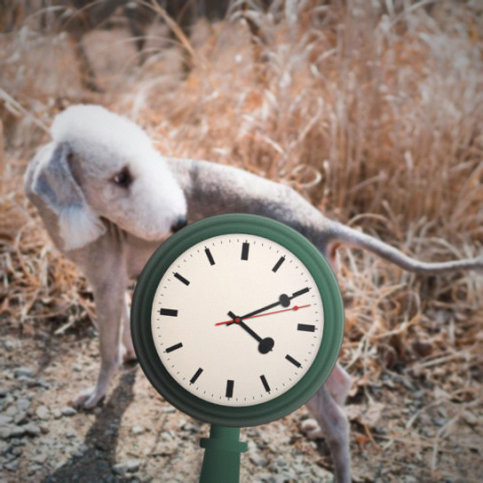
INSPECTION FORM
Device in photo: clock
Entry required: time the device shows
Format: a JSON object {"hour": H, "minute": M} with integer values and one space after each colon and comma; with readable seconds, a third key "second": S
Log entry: {"hour": 4, "minute": 10, "second": 12}
